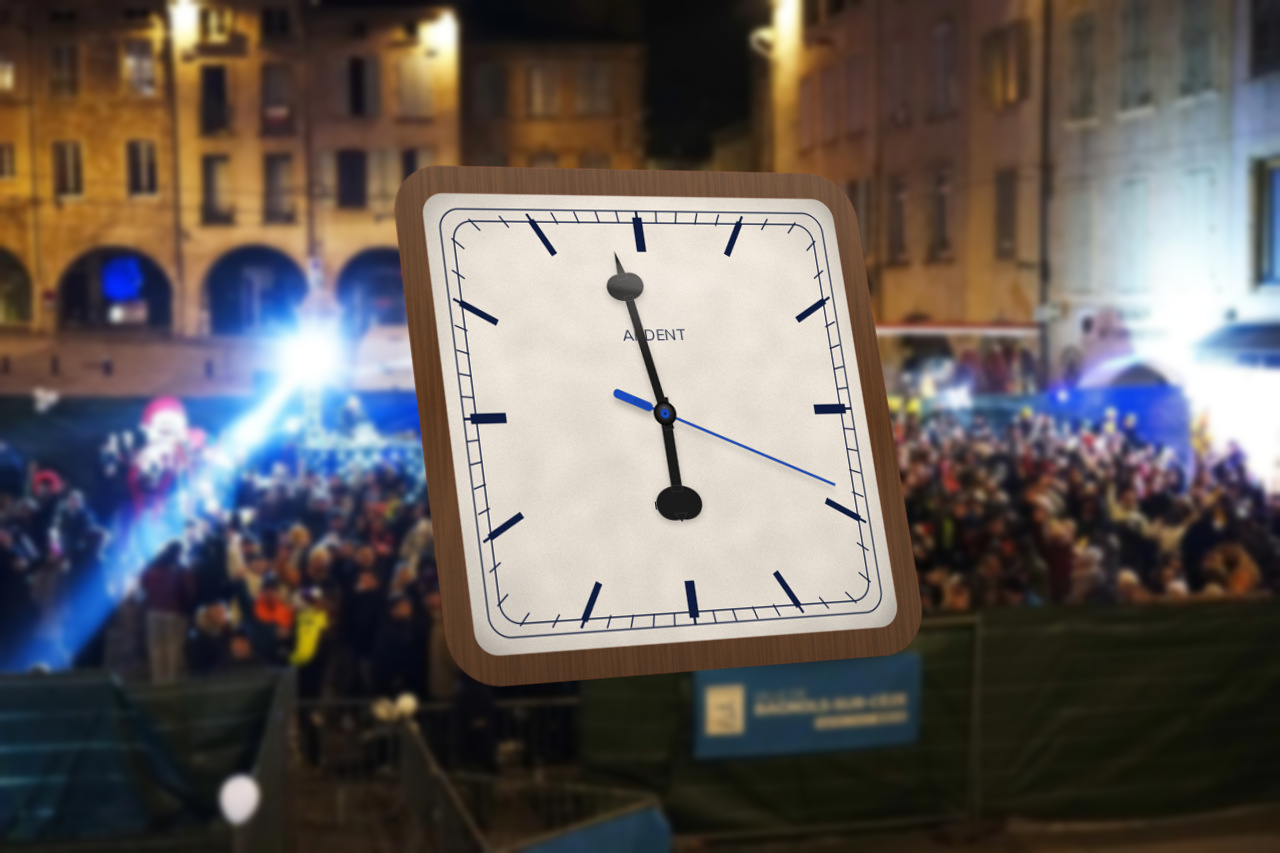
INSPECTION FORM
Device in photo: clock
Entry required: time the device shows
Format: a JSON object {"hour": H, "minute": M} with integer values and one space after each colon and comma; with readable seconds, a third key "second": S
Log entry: {"hour": 5, "minute": 58, "second": 19}
